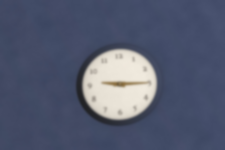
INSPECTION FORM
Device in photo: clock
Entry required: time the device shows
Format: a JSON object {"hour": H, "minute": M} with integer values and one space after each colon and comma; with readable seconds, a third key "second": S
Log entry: {"hour": 9, "minute": 15}
